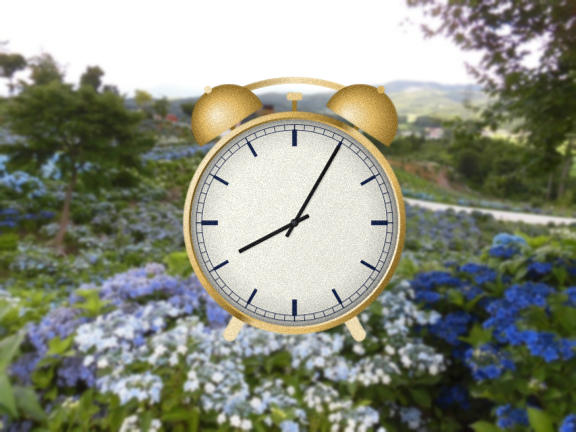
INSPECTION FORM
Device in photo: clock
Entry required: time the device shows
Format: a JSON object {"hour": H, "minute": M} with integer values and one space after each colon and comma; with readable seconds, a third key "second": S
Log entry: {"hour": 8, "minute": 5}
